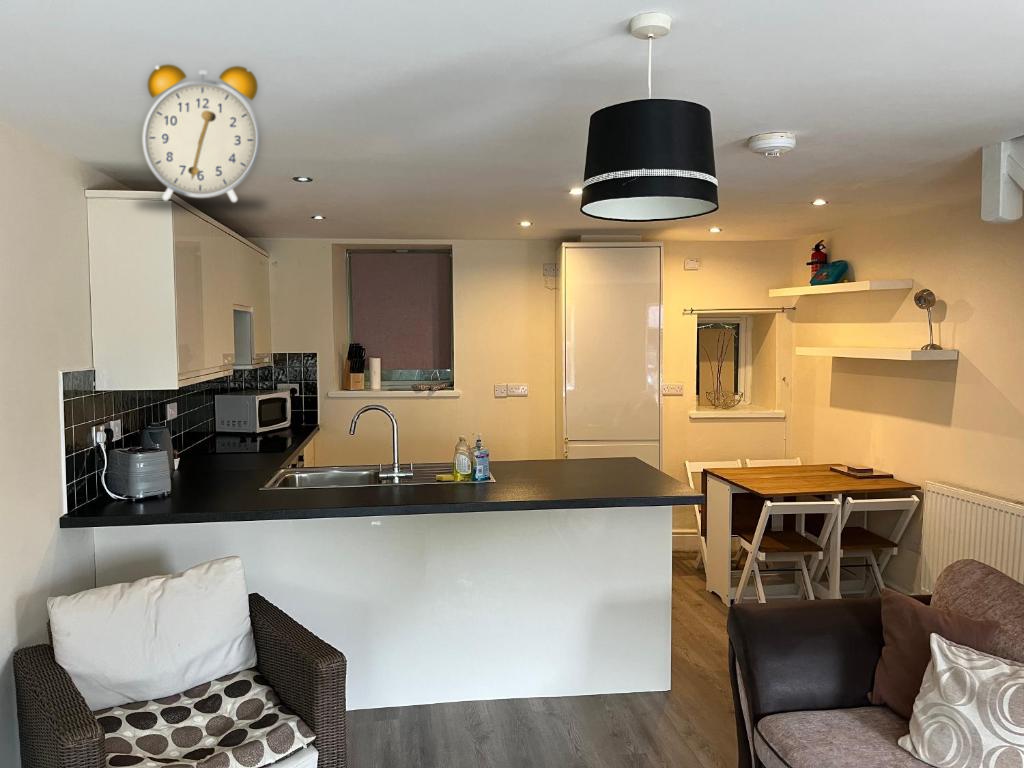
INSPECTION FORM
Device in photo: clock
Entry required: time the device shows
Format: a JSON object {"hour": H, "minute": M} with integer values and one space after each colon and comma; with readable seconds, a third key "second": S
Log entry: {"hour": 12, "minute": 32}
